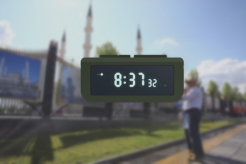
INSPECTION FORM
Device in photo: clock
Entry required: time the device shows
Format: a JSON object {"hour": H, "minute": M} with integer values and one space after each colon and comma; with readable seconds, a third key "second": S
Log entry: {"hour": 8, "minute": 37, "second": 32}
